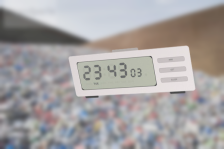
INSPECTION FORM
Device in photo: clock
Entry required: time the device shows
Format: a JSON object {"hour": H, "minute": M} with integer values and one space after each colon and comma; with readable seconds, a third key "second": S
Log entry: {"hour": 23, "minute": 43, "second": 3}
